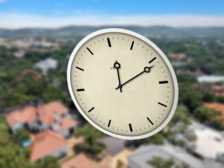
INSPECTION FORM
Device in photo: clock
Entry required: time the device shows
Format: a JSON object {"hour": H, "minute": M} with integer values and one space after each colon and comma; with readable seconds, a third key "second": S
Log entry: {"hour": 12, "minute": 11}
